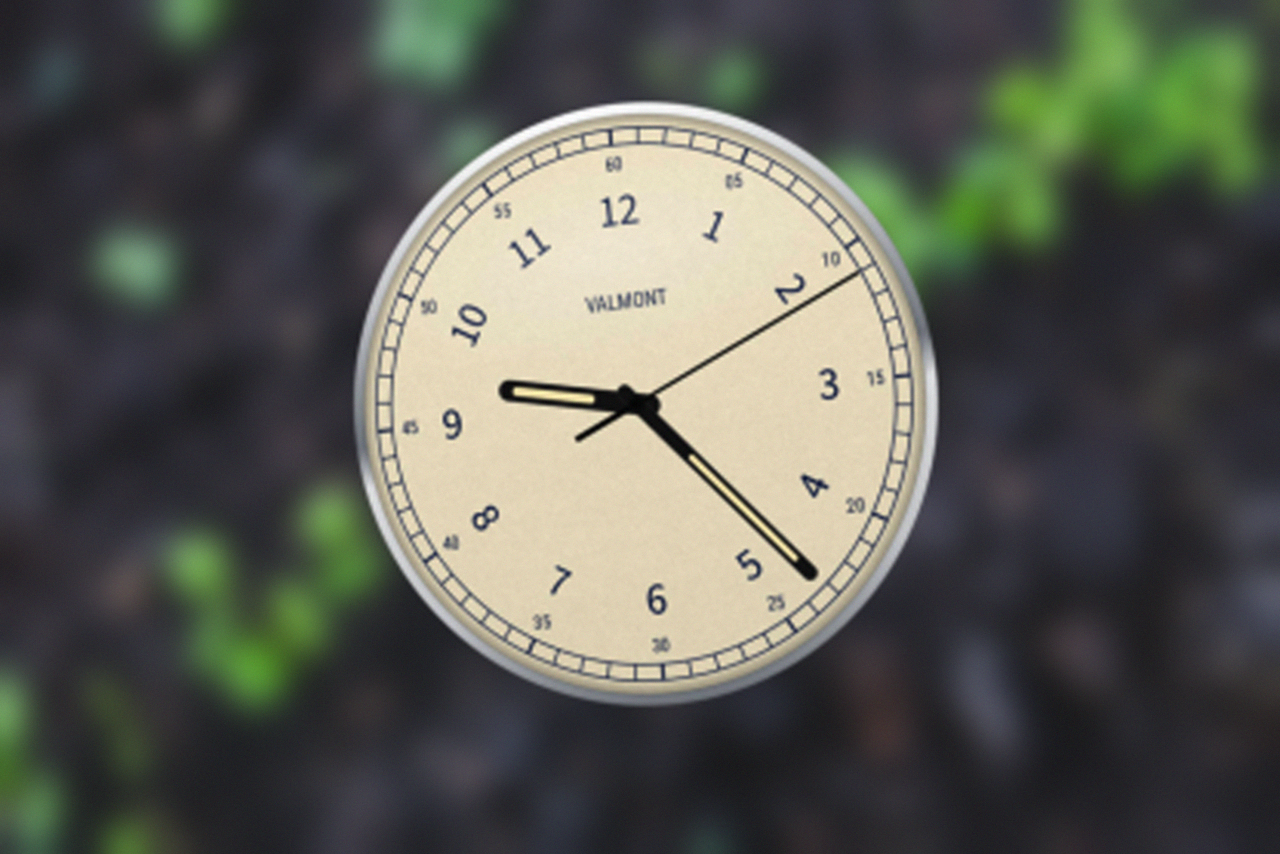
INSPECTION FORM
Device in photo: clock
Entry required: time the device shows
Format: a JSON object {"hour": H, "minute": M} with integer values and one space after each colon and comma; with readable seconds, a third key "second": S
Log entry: {"hour": 9, "minute": 23, "second": 11}
